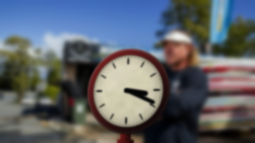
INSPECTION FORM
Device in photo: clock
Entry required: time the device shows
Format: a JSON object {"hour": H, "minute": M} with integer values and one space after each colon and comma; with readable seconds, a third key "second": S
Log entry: {"hour": 3, "minute": 19}
